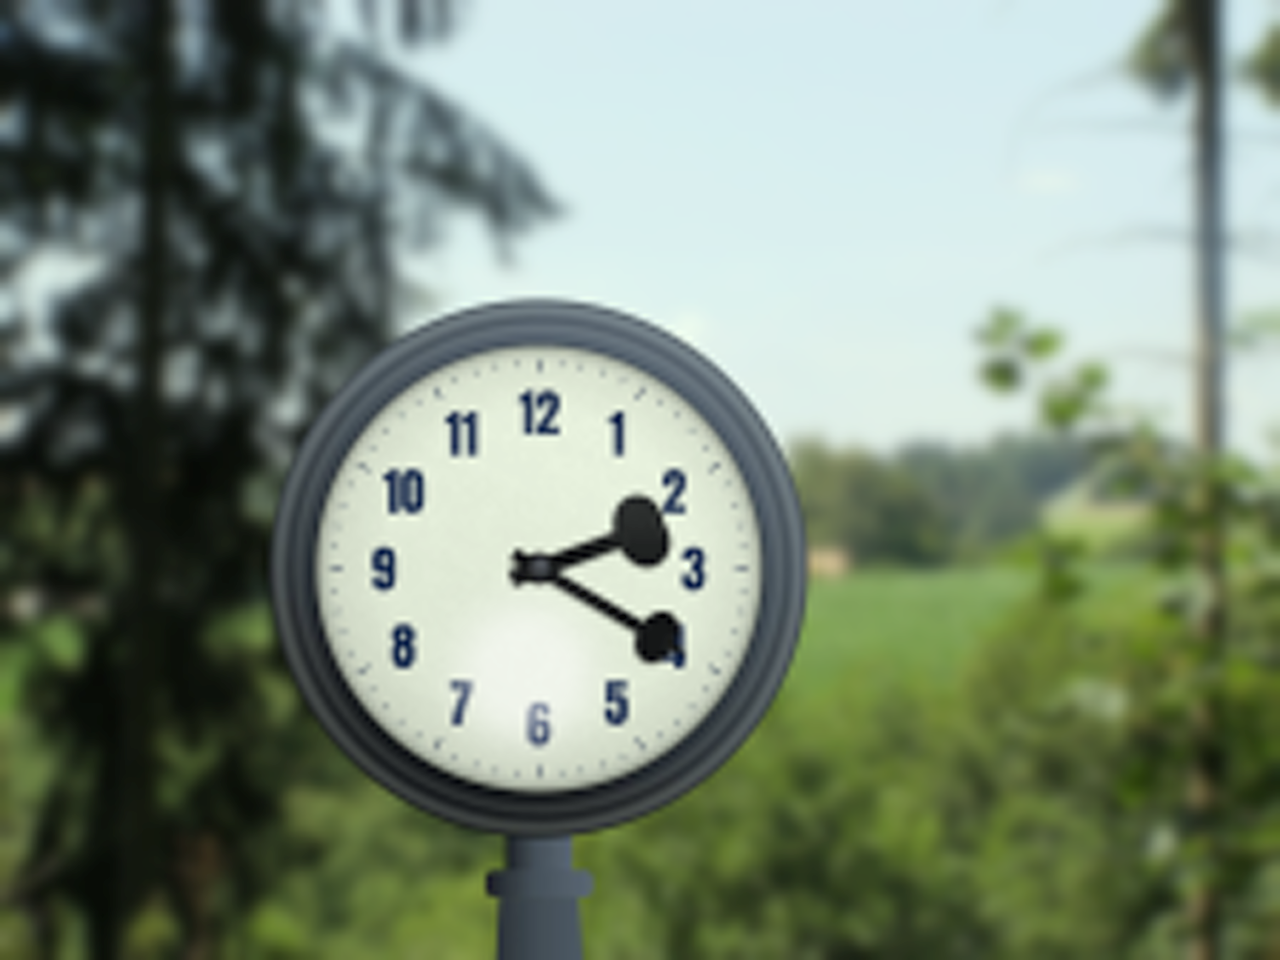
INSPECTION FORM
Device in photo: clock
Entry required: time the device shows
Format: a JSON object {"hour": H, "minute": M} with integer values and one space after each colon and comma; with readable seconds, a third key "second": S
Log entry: {"hour": 2, "minute": 20}
